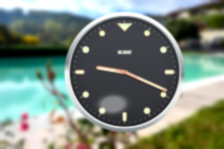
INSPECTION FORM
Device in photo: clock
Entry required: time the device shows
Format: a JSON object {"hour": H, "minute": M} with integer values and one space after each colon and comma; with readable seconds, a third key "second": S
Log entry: {"hour": 9, "minute": 19}
